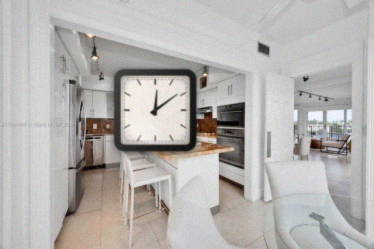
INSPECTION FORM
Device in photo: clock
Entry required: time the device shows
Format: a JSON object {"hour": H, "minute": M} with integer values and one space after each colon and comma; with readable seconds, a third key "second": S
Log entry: {"hour": 12, "minute": 9}
